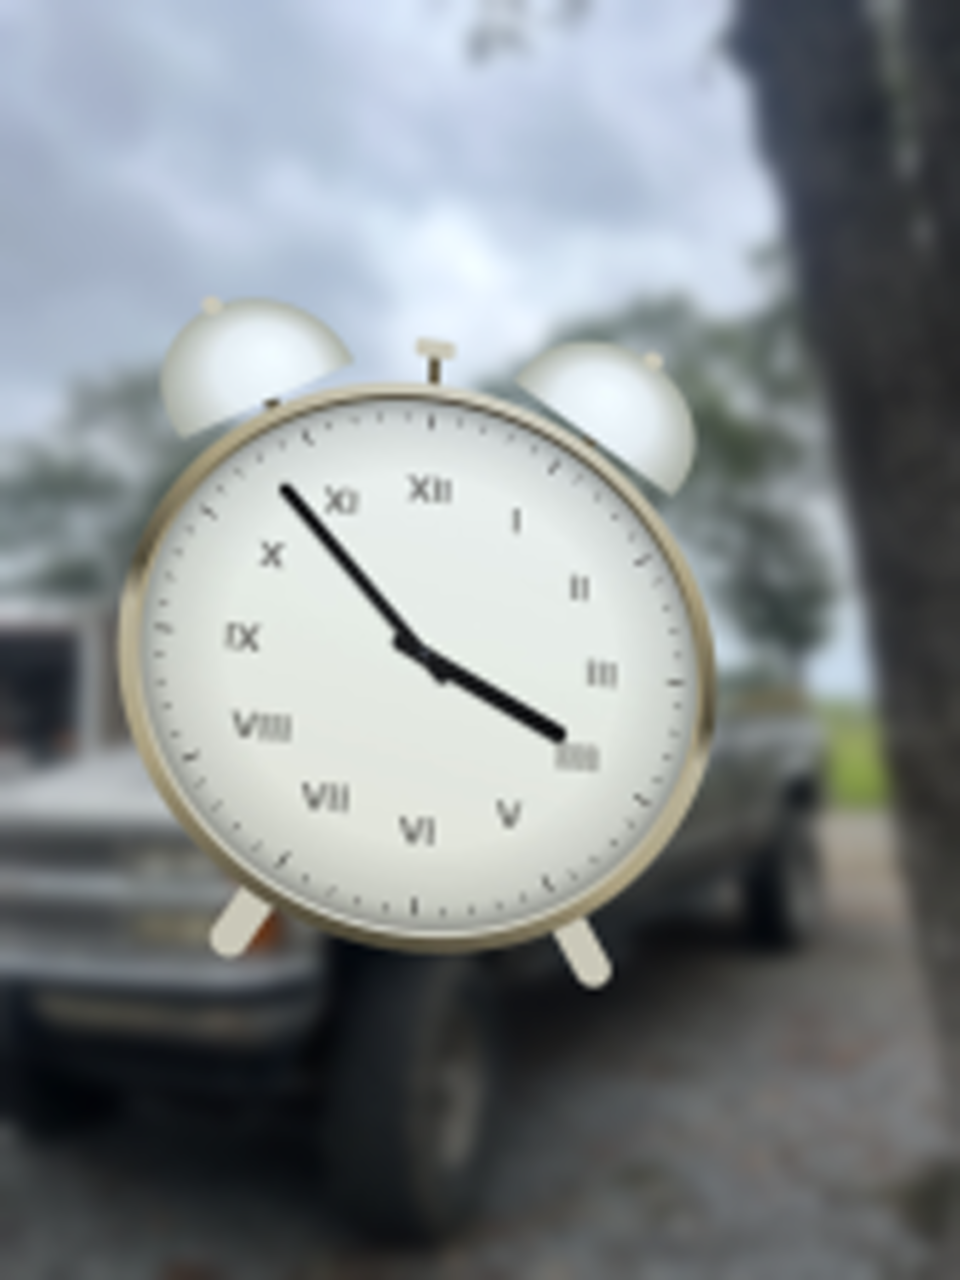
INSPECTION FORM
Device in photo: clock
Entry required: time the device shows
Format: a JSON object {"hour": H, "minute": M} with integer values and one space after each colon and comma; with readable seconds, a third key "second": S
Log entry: {"hour": 3, "minute": 53}
